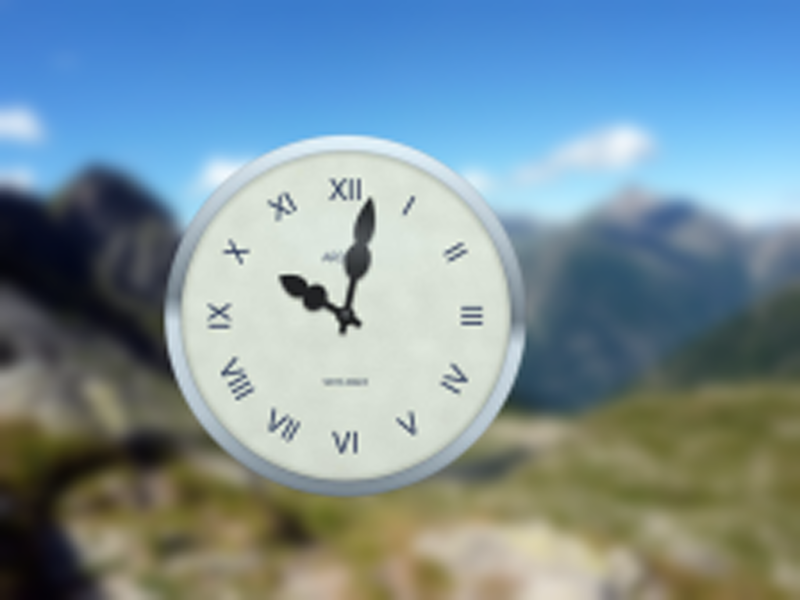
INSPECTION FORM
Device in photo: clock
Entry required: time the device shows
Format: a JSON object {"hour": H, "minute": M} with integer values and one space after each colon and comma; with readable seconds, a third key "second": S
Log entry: {"hour": 10, "minute": 2}
